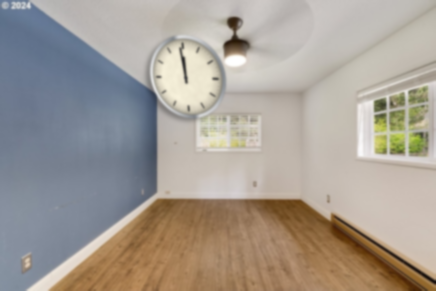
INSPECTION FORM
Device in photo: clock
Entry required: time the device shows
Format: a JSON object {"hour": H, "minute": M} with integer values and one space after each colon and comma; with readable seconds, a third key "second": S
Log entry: {"hour": 11, "minute": 59}
